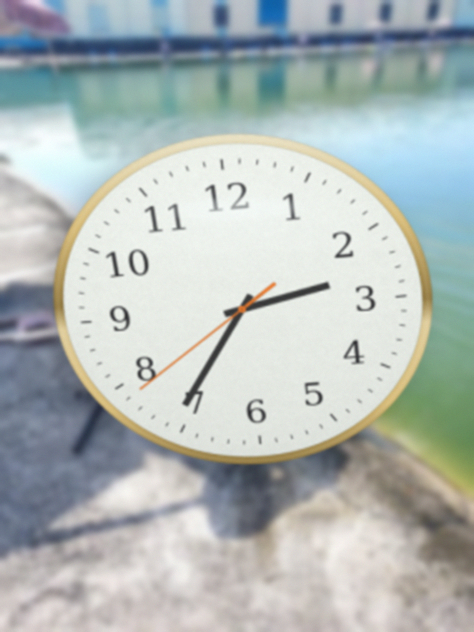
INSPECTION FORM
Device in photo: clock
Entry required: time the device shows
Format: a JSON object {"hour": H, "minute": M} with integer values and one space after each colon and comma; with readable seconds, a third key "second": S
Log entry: {"hour": 2, "minute": 35, "second": 39}
